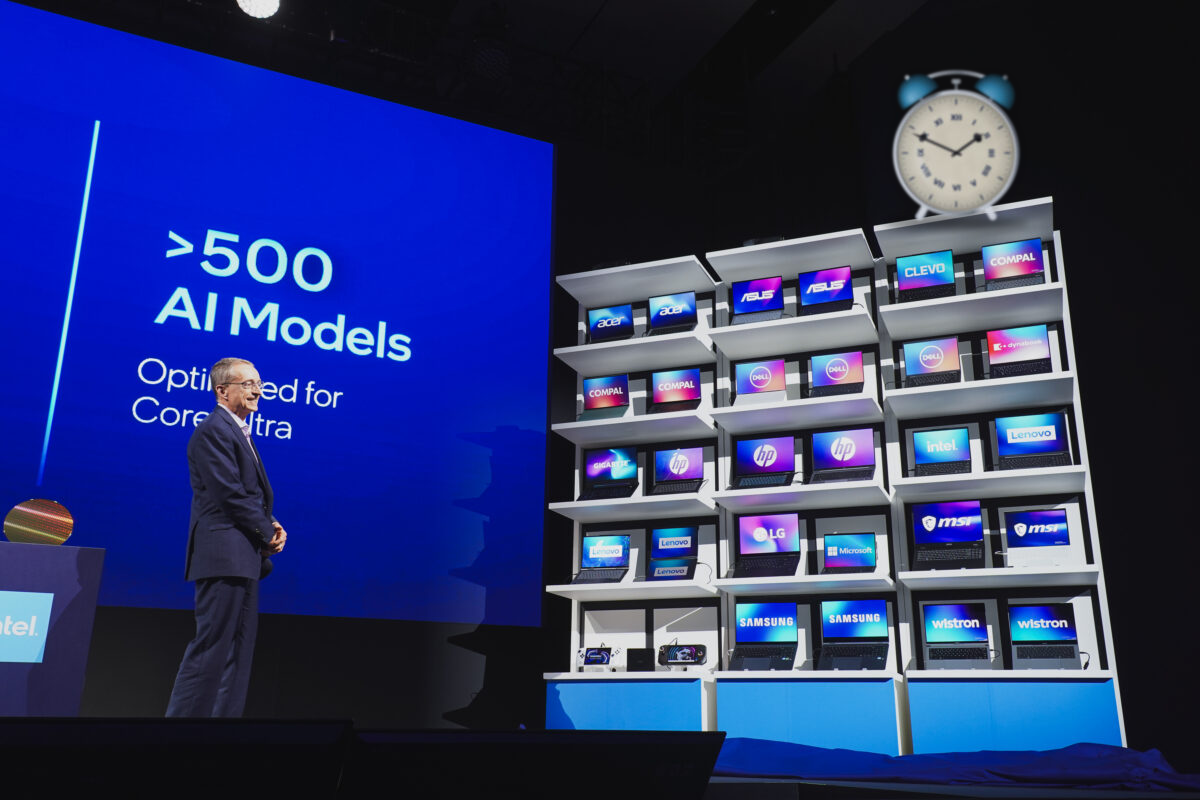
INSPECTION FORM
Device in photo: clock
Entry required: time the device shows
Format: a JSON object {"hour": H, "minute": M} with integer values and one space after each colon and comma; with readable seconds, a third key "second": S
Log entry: {"hour": 1, "minute": 49}
